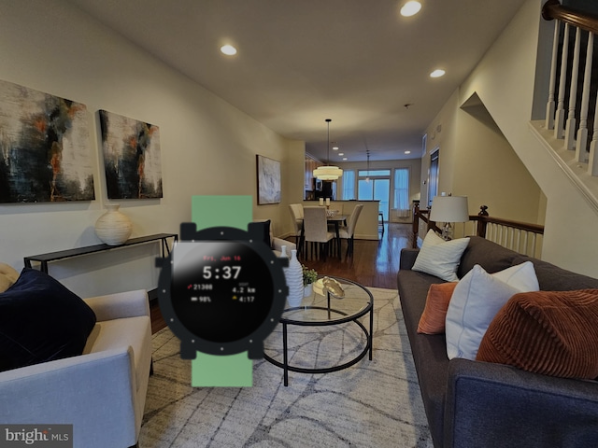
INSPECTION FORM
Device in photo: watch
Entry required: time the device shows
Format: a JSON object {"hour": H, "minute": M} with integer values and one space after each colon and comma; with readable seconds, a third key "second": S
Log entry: {"hour": 5, "minute": 37}
